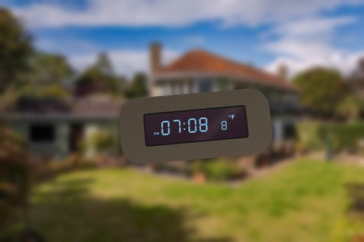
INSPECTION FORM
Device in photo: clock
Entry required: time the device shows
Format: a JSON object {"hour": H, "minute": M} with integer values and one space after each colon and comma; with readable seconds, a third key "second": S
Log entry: {"hour": 7, "minute": 8}
